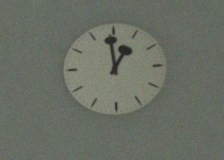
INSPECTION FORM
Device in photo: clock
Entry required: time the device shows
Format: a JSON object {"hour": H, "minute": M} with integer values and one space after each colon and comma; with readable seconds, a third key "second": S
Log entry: {"hour": 12, "minute": 59}
